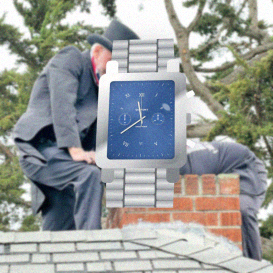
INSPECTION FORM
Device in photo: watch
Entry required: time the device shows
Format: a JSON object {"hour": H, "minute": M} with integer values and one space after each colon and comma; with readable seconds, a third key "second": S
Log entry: {"hour": 11, "minute": 39}
